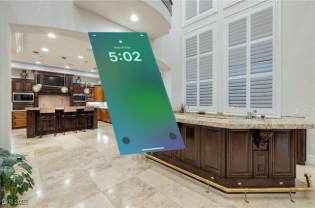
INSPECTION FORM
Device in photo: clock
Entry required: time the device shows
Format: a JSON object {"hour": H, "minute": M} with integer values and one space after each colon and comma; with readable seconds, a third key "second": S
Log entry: {"hour": 5, "minute": 2}
